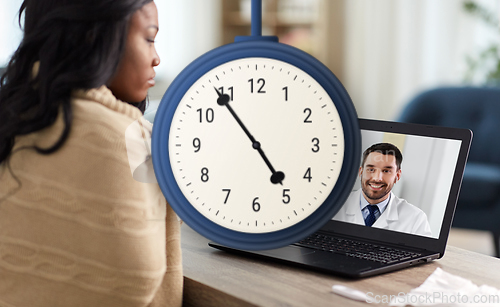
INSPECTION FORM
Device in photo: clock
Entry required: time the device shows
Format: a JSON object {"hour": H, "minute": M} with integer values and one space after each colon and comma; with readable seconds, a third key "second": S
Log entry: {"hour": 4, "minute": 54}
